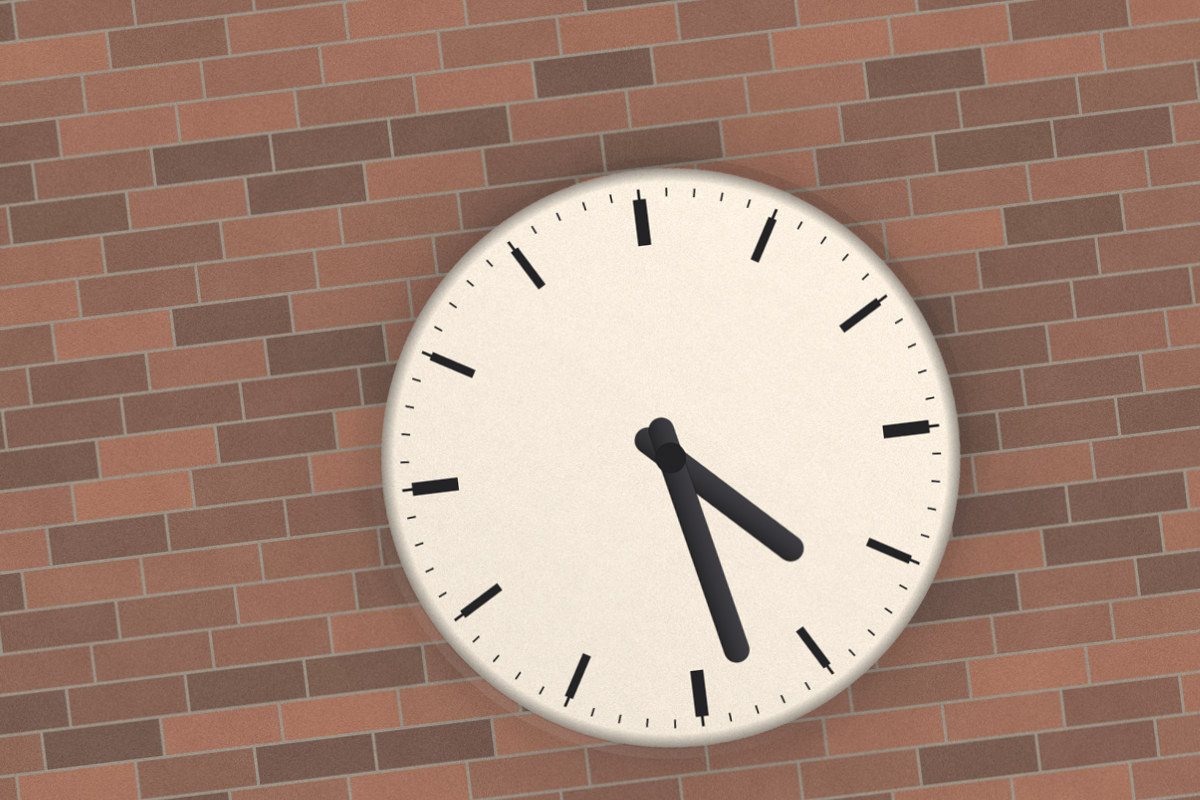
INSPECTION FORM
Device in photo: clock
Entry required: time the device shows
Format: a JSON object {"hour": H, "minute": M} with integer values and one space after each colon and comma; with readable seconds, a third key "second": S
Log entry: {"hour": 4, "minute": 28}
